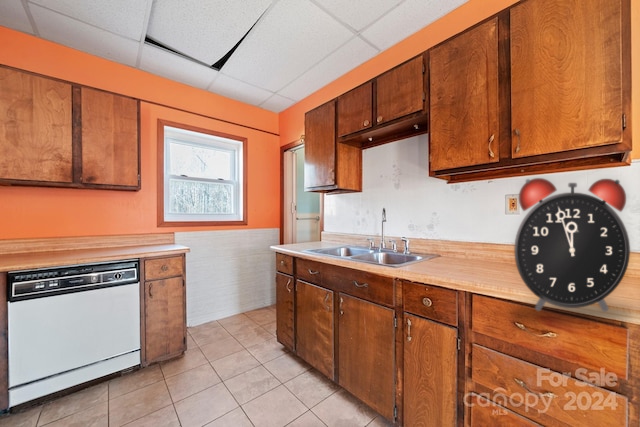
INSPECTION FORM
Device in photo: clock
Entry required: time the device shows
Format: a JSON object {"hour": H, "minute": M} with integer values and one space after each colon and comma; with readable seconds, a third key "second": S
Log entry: {"hour": 11, "minute": 57}
